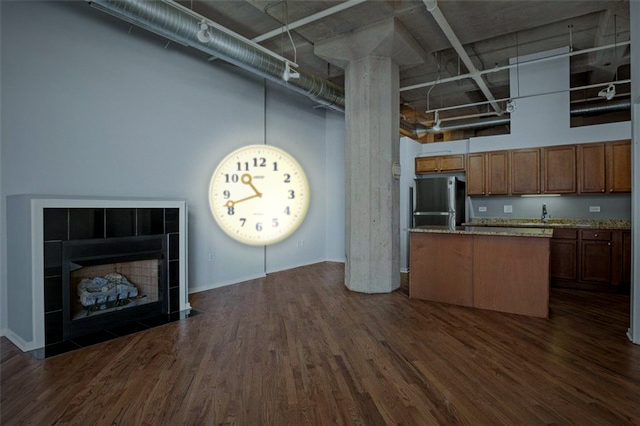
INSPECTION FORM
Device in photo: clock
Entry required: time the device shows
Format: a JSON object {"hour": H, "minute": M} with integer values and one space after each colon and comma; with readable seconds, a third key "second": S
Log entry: {"hour": 10, "minute": 42}
